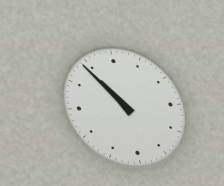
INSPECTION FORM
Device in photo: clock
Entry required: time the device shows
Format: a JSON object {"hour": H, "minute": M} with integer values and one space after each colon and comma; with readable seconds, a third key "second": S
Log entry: {"hour": 10, "minute": 54}
